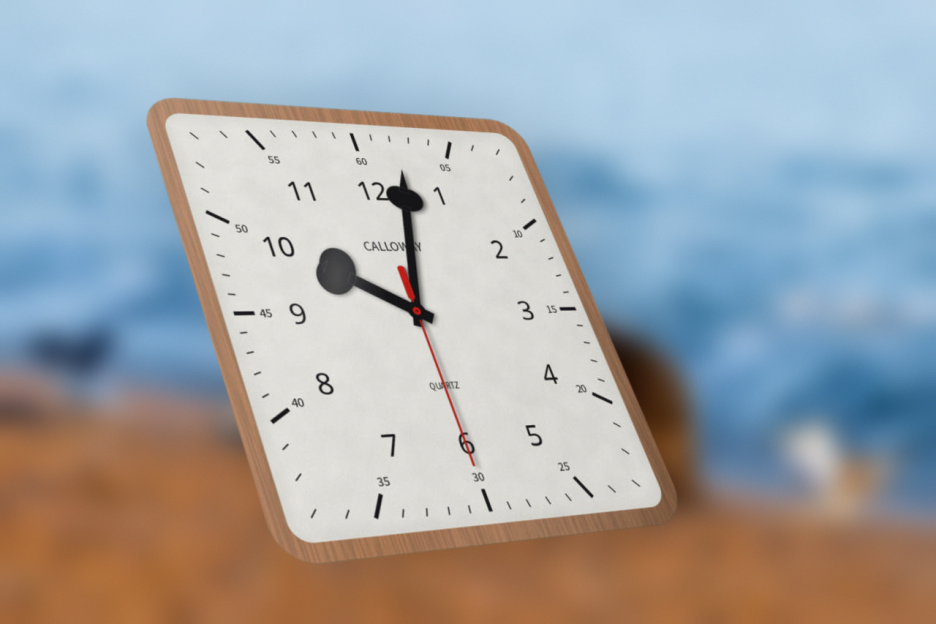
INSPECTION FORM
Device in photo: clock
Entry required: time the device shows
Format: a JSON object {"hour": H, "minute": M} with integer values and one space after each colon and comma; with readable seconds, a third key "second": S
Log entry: {"hour": 10, "minute": 2, "second": 30}
